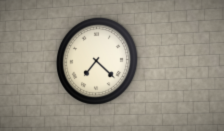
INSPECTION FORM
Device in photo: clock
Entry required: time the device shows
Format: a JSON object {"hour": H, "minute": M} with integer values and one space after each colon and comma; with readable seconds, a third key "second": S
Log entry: {"hour": 7, "minute": 22}
